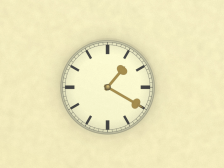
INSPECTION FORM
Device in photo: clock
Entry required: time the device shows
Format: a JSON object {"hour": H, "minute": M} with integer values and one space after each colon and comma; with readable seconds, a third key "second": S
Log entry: {"hour": 1, "minute": 20}
